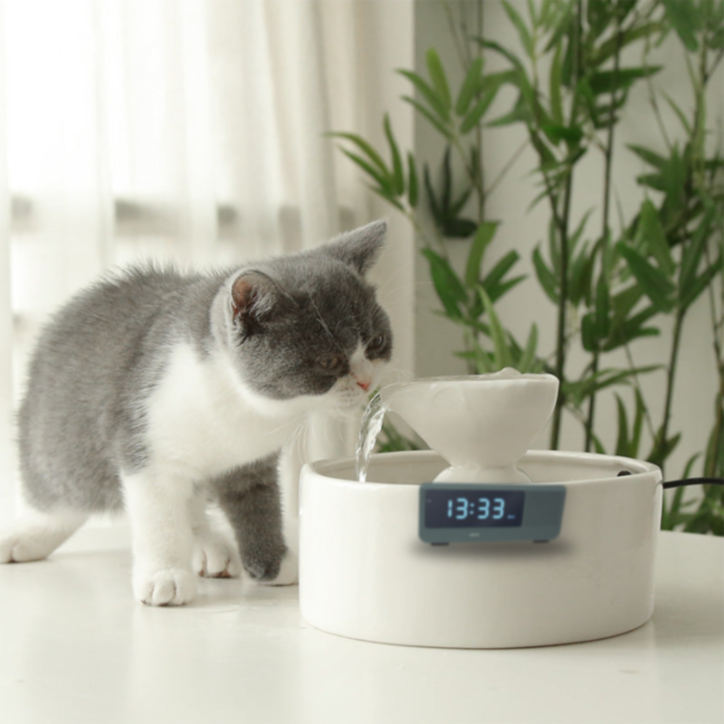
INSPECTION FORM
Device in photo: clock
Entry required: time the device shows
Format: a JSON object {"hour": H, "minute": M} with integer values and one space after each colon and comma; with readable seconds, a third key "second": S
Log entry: {"hour": 13, "minute": 33}
